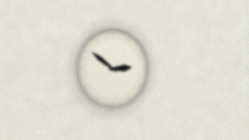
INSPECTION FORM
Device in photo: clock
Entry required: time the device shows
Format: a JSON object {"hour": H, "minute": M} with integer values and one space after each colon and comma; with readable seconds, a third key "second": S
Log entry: {"hour": 2, "minute": 51}
